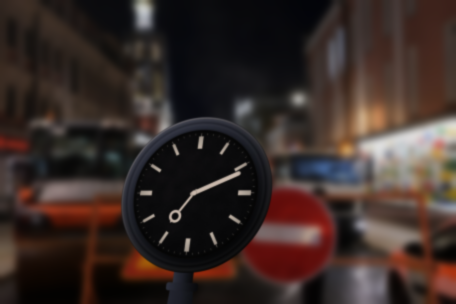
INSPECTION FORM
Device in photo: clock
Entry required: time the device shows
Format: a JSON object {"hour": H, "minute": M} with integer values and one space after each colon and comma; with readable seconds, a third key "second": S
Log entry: {"hour": 7, "minute": 11}
